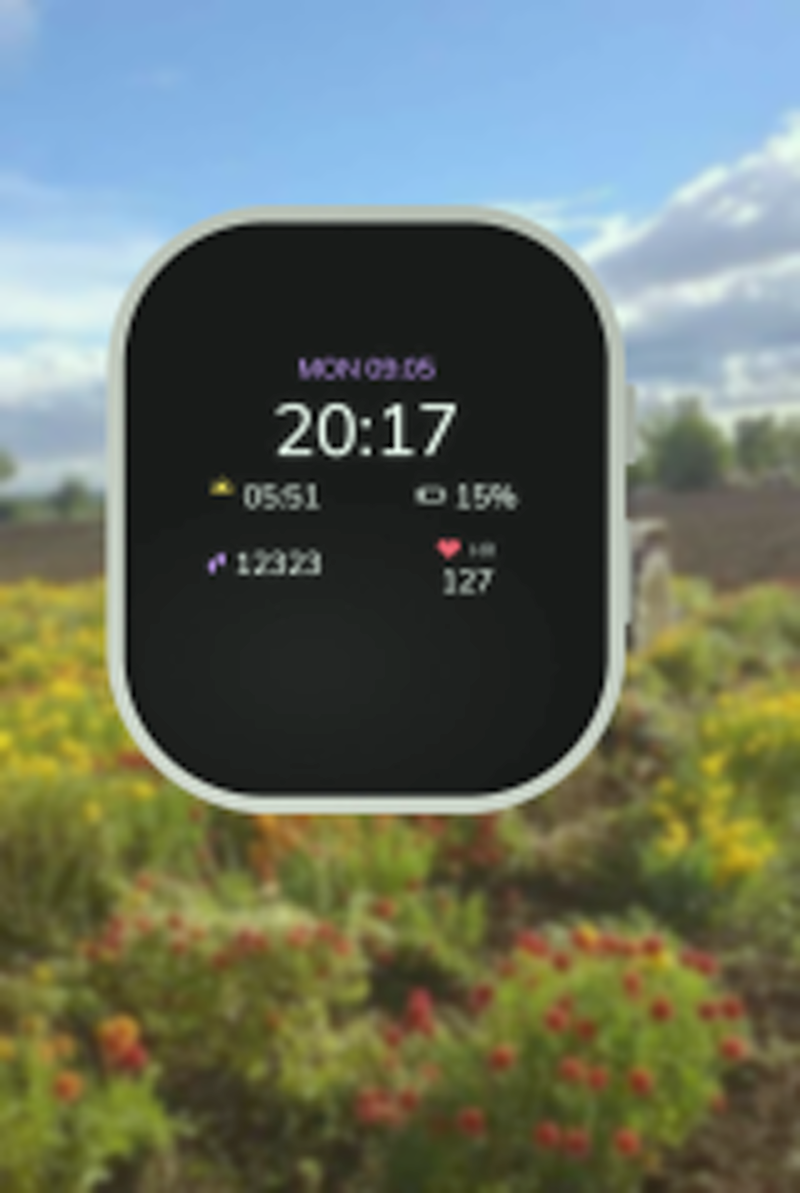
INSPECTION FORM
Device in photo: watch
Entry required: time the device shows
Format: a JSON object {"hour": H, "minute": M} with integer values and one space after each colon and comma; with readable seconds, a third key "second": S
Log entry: {"hour": 20, "minute": 17}
